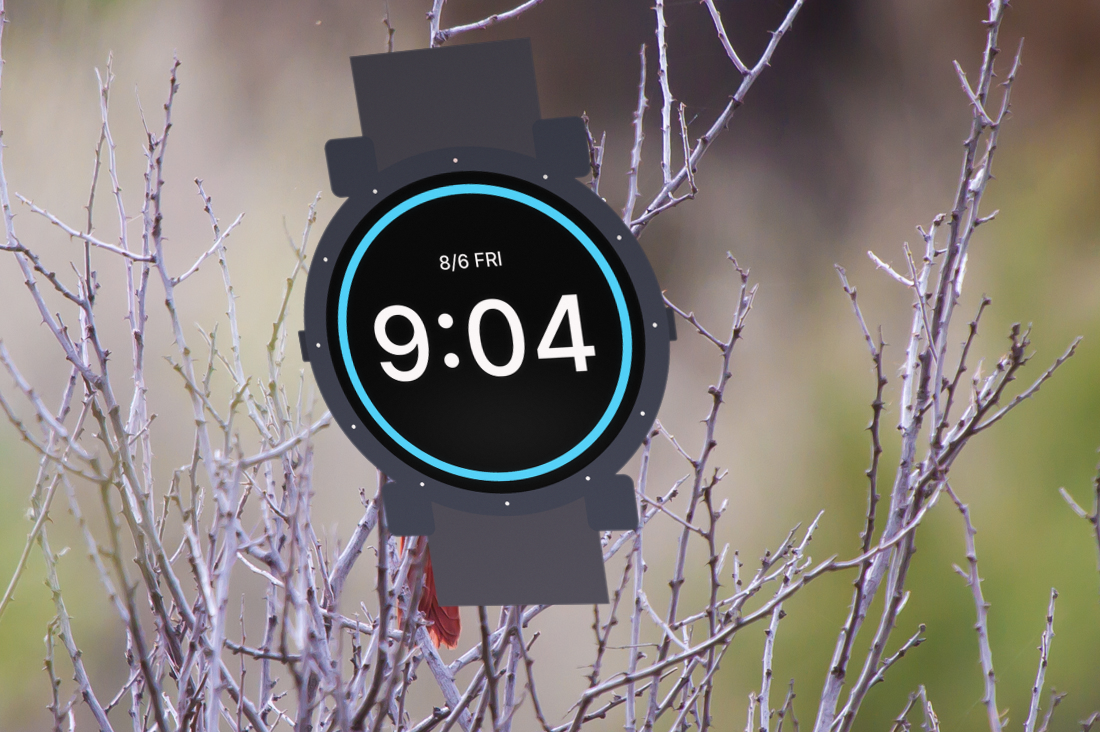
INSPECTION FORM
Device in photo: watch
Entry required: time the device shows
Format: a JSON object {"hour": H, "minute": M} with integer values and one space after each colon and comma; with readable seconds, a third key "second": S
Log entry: {"hour": 9, "minute": 4}
